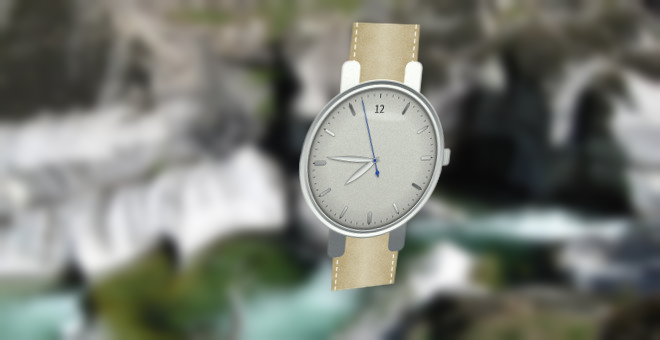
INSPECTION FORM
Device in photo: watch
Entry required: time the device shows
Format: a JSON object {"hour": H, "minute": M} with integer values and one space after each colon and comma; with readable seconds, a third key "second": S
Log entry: {"hour": 7, "minute": 45, "second": 57}
